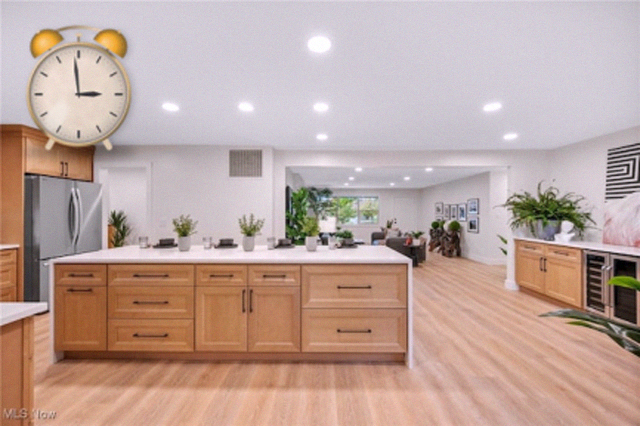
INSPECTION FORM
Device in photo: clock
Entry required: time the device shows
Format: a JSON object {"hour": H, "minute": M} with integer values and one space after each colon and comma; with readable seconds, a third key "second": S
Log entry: {"hour": 2, "minute": 59}
